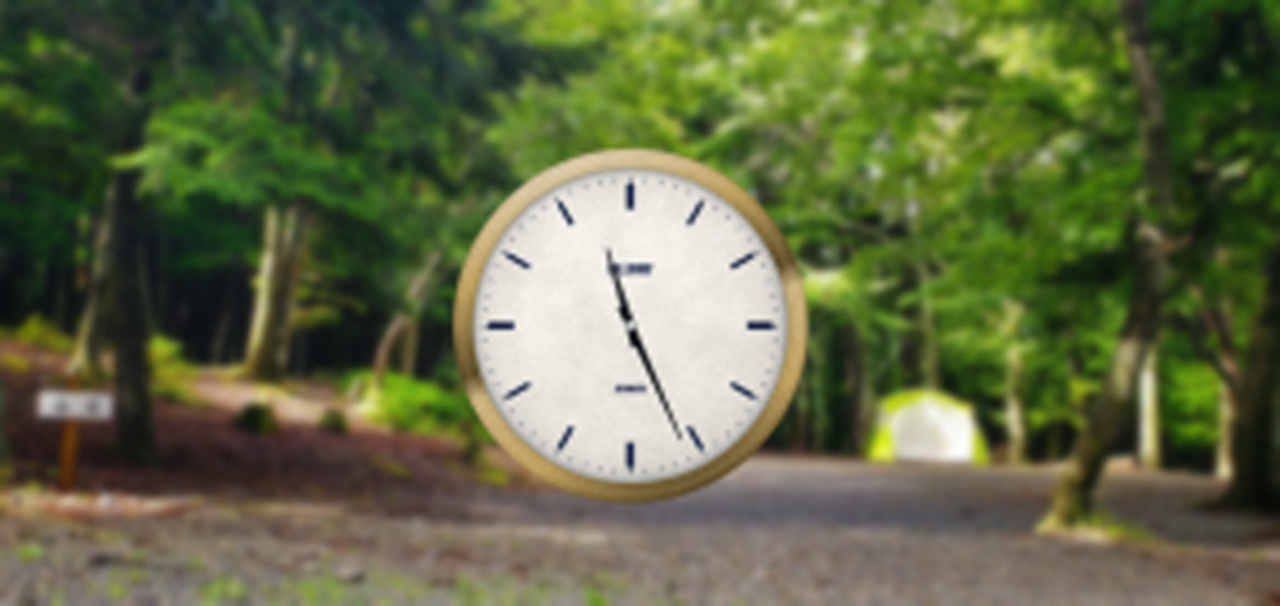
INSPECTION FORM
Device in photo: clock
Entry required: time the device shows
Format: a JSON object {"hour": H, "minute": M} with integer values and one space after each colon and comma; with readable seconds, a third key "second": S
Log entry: {"hour": 11, "minute": 26}
